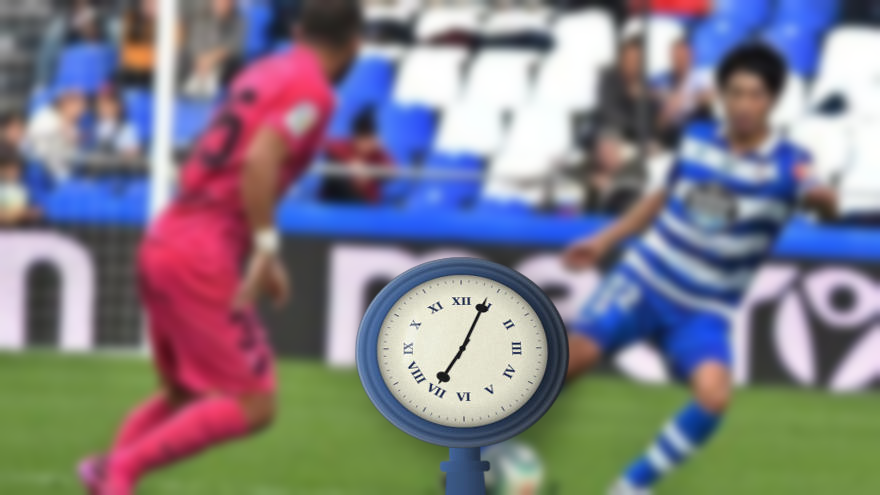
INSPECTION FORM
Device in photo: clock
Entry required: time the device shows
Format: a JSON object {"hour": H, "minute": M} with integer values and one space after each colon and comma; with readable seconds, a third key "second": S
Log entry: {"hour": 7, "minute": 4}
